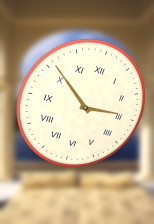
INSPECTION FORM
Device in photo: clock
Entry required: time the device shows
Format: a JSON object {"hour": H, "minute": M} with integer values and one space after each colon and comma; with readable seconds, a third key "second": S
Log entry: {"hour": 2, "minute": 51}
